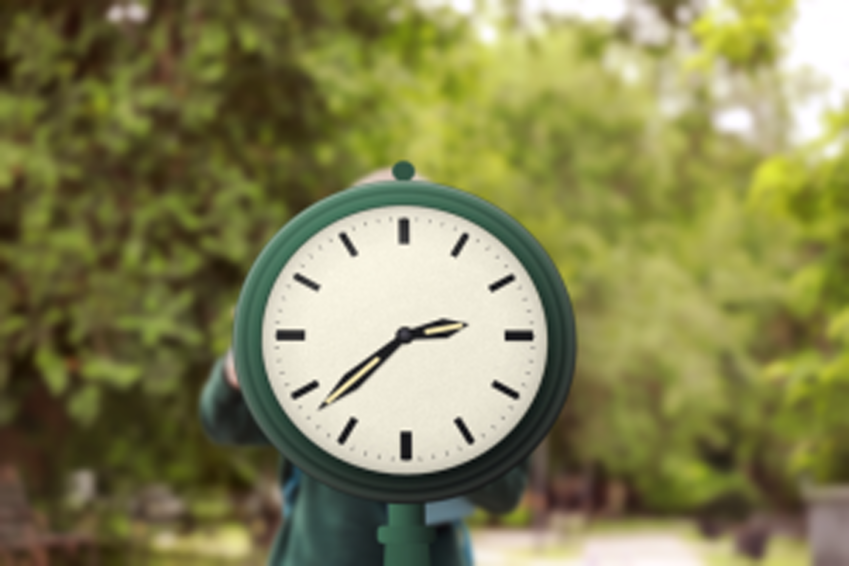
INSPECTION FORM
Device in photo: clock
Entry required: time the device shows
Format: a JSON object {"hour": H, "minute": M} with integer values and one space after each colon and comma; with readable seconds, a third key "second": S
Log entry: {"hour": 2, "minute": 38}
